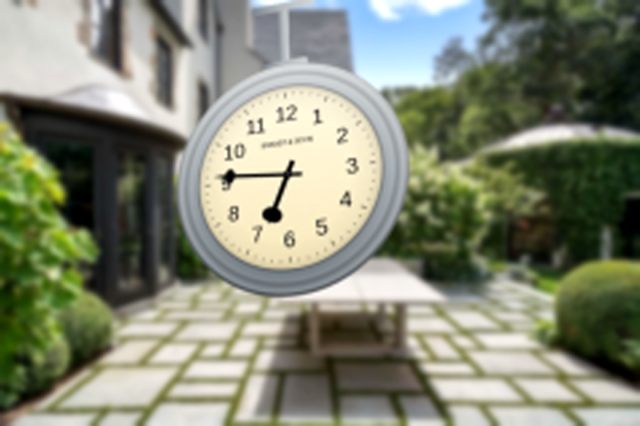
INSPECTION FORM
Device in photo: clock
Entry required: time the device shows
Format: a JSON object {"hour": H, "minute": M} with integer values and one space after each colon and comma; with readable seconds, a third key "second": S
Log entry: {"hour": 6, "minute": 46}
